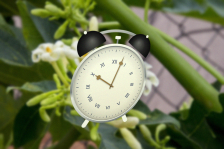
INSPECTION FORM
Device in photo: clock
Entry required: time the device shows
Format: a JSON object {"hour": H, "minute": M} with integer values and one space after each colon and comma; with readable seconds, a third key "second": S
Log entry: {"hour": 10, "minute": 3}
